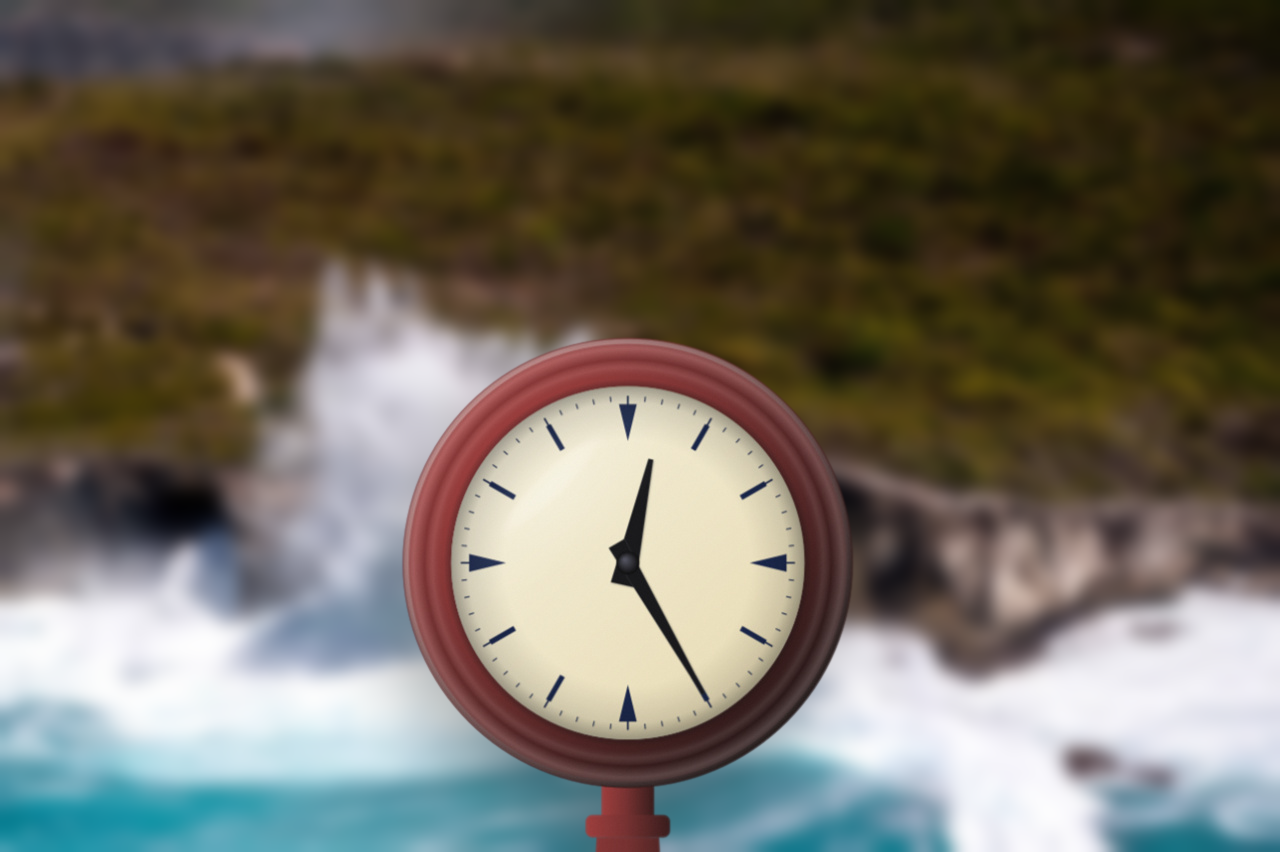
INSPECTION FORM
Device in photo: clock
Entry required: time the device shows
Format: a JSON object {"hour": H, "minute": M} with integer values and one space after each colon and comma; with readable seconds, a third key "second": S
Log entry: {"hour": 12, "minute": 25}
